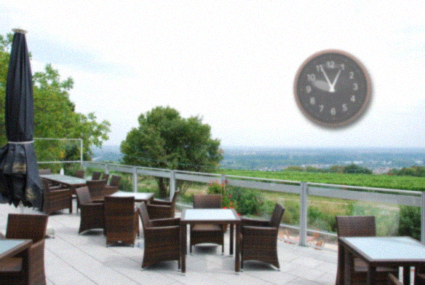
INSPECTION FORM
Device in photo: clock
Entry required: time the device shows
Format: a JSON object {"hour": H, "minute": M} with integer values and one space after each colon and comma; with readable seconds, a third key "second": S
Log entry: {"hour": 12, "minute": 56}
